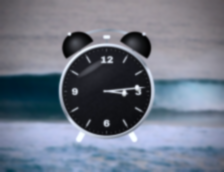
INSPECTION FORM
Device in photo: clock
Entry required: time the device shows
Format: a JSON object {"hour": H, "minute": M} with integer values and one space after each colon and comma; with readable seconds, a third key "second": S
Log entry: {"hour": 3, "minute": 14}
